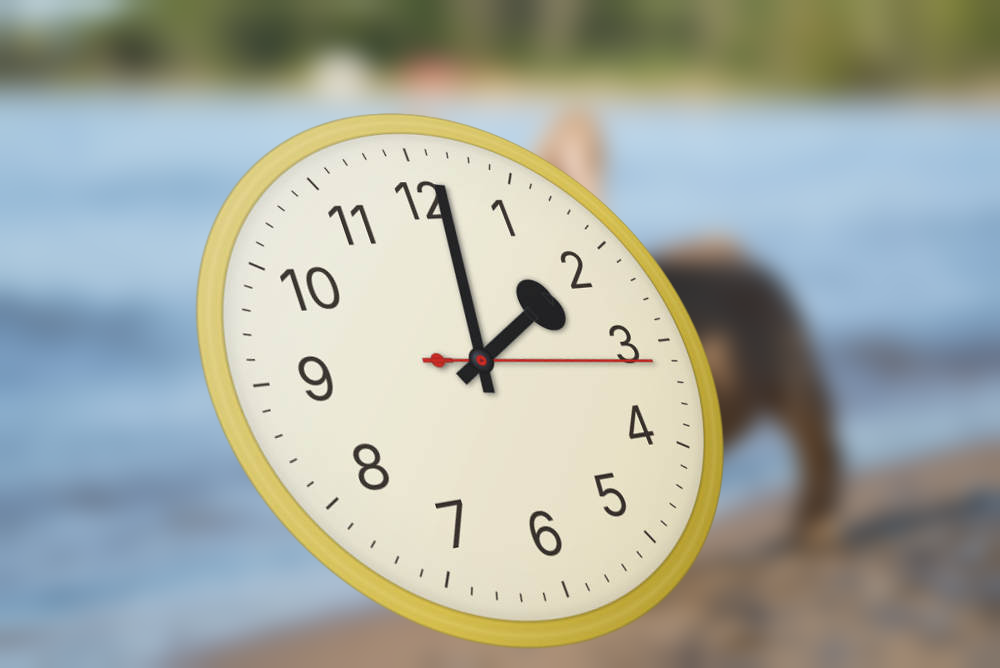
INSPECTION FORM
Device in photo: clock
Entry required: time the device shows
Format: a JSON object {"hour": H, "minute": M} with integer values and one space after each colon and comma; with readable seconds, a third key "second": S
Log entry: {"hour": 2, "minute": 1, "second": 16}
